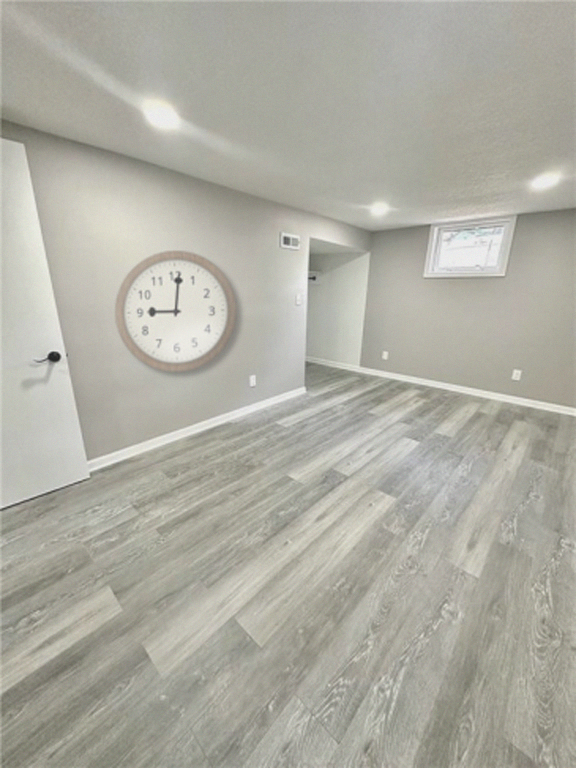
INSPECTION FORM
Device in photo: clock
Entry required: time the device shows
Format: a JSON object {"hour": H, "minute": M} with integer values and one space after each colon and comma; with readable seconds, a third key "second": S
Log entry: {"hour": 9, "minute": 1}
